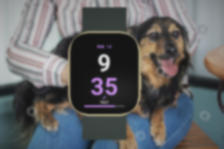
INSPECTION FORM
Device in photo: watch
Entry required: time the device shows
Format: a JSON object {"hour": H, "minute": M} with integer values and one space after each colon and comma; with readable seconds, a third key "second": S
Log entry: {"hour": 9, "minute": 35}
